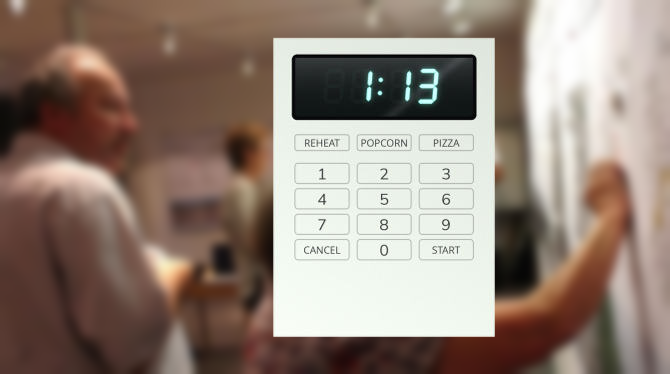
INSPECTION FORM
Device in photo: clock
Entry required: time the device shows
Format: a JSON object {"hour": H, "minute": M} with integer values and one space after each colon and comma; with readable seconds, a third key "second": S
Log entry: {"hour": 1, "minute": 13}
